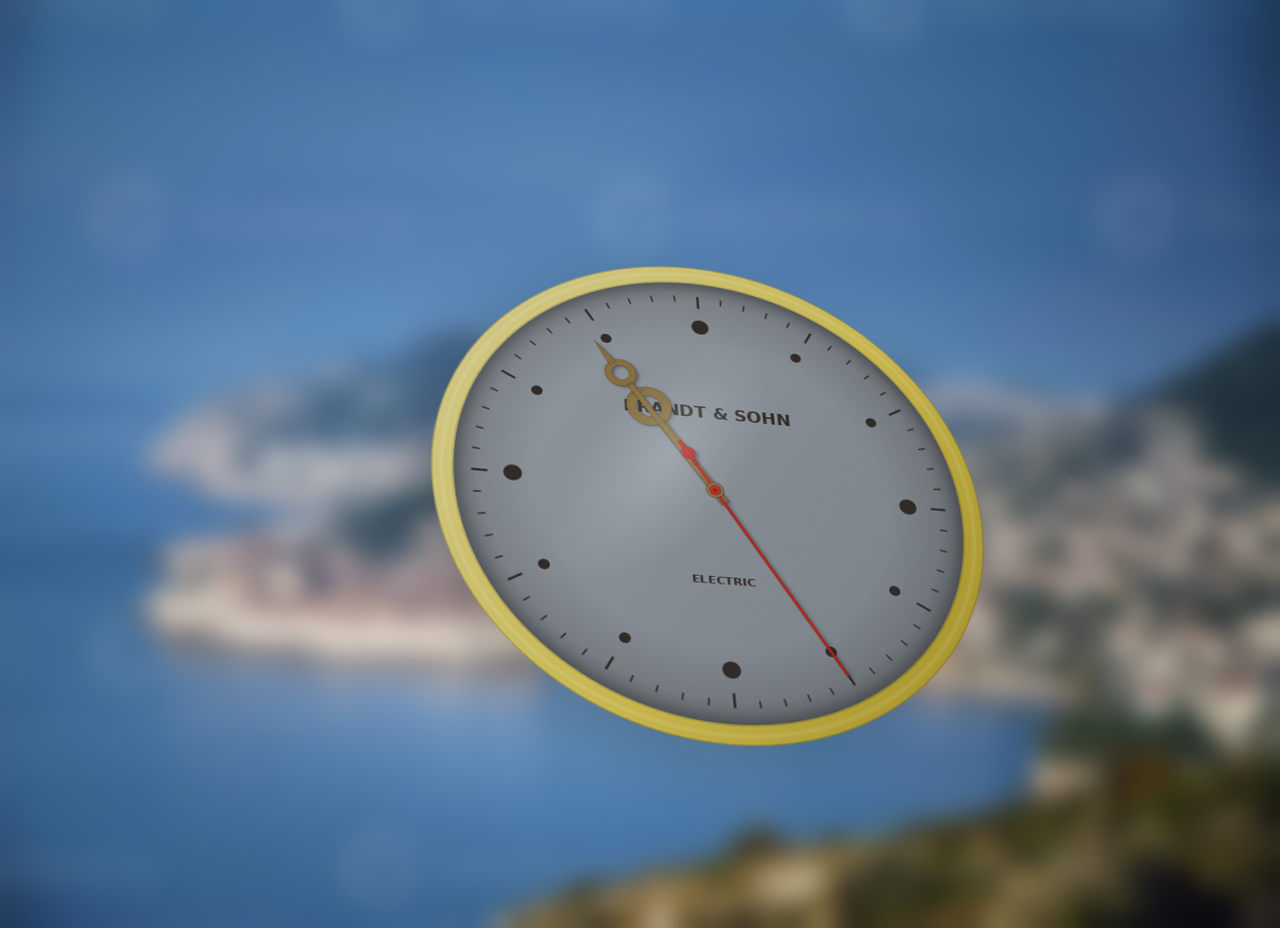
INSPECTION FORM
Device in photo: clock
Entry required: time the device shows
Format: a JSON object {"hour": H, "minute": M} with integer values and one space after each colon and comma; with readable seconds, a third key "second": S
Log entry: {"hour": 10, "minute": 54, "second": 25}
